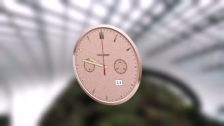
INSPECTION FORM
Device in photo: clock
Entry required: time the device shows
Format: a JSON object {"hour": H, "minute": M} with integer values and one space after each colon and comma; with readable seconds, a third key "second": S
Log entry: {"hour": 9, "minute": 47}
